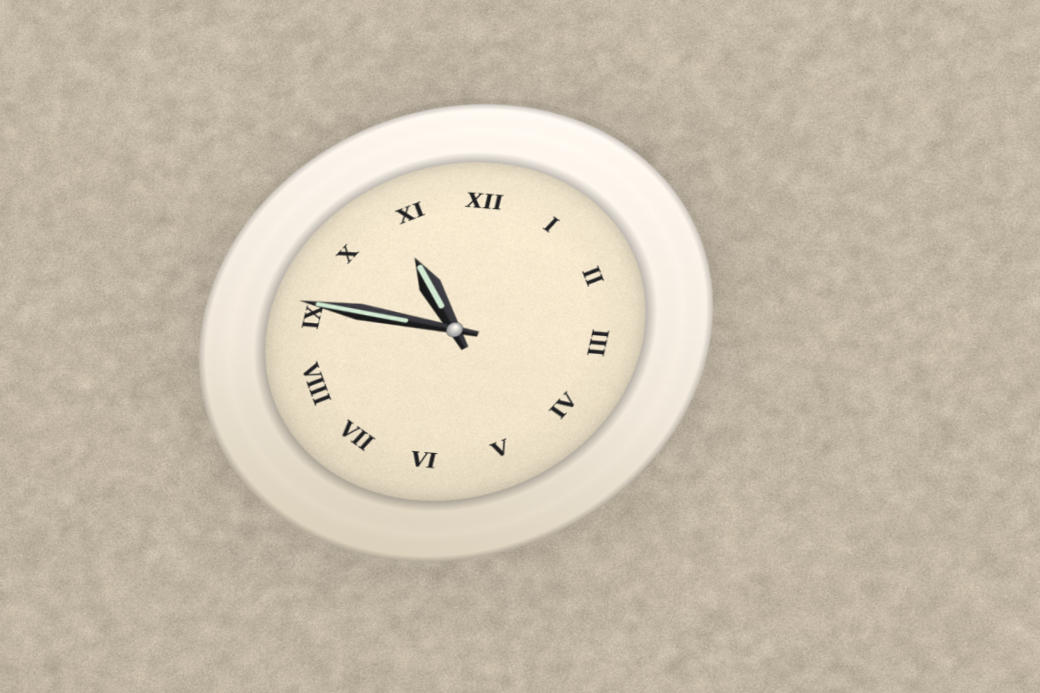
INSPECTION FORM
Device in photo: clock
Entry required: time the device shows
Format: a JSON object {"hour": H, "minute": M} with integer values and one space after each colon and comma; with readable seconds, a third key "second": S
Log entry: {"hour": 10, "minute": 46}
